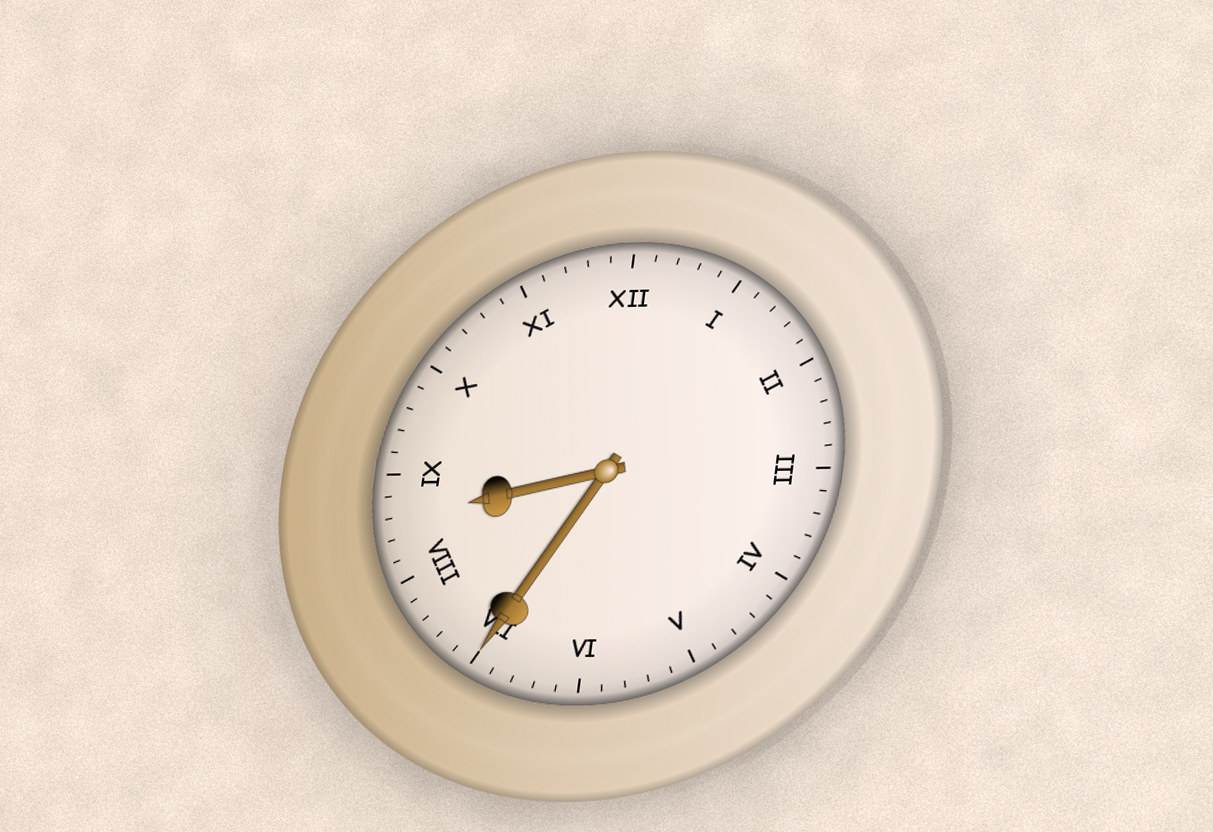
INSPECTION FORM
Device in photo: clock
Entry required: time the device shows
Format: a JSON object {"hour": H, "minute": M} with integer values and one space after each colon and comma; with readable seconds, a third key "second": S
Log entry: {"hour": 8, "minute": 35}
